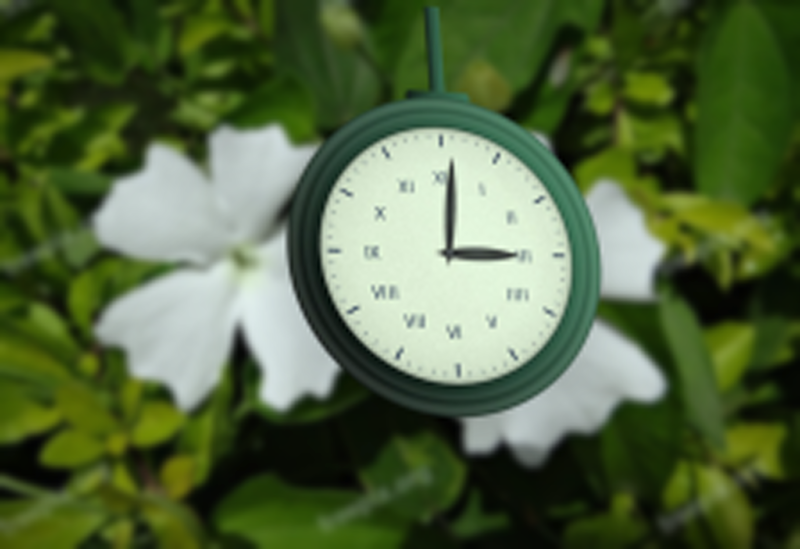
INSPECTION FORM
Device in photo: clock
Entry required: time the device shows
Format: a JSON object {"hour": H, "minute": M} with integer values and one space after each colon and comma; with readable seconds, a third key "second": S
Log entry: {"hour": 3, "minute": 1}
